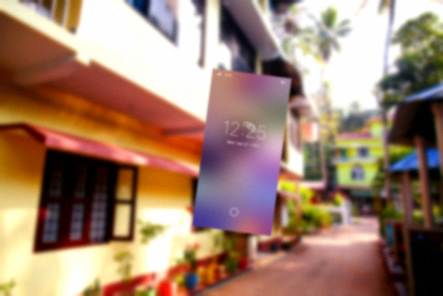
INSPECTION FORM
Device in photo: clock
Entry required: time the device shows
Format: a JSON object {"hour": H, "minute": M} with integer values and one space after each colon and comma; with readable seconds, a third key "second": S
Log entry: {"hour": 12, "minute": 25}
